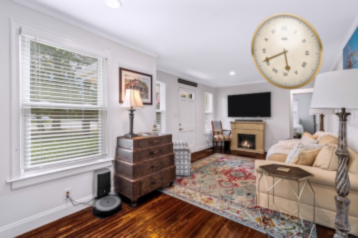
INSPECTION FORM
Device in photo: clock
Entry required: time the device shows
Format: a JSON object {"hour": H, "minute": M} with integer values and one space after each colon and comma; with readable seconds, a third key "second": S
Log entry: {"hour": 5, "minute": 41}
